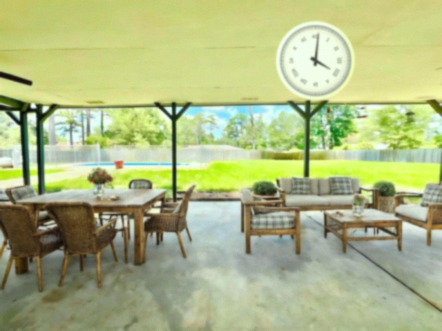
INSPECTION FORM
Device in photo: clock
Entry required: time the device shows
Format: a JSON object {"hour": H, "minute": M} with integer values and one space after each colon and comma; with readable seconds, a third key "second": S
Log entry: {"hour": 4, "minute": 1}
